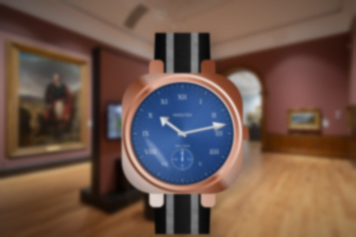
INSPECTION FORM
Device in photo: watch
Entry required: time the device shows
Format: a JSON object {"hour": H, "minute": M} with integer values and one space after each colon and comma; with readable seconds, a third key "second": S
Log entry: {"hour": 10, "minute": 13}
